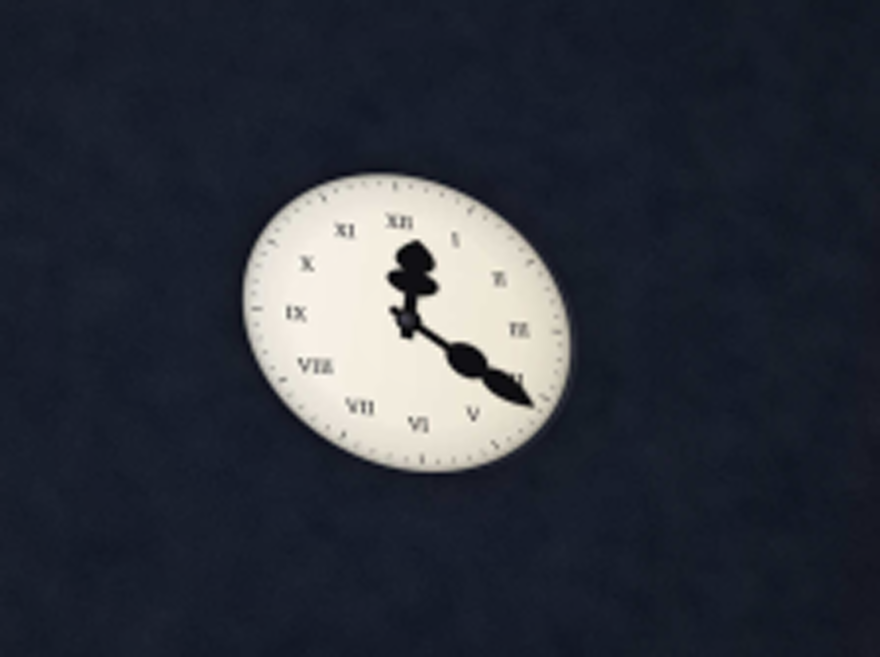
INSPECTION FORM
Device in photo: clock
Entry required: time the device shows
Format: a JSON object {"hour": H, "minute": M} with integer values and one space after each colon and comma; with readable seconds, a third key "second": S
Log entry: {"hour": 12, "minute": 21}
